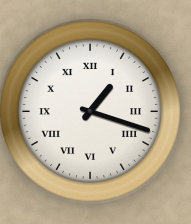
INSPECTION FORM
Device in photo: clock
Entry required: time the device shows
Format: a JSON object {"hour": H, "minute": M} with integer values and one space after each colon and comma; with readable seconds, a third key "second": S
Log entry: {"hour": 1, "minute": 18}
